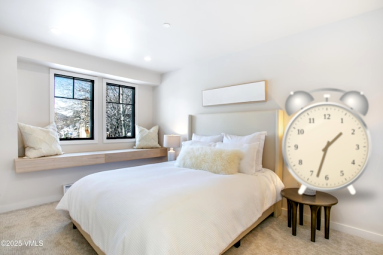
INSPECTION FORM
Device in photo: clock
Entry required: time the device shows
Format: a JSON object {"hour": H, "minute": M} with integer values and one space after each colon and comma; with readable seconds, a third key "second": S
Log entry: {"hour": 1, "minute": 33}
